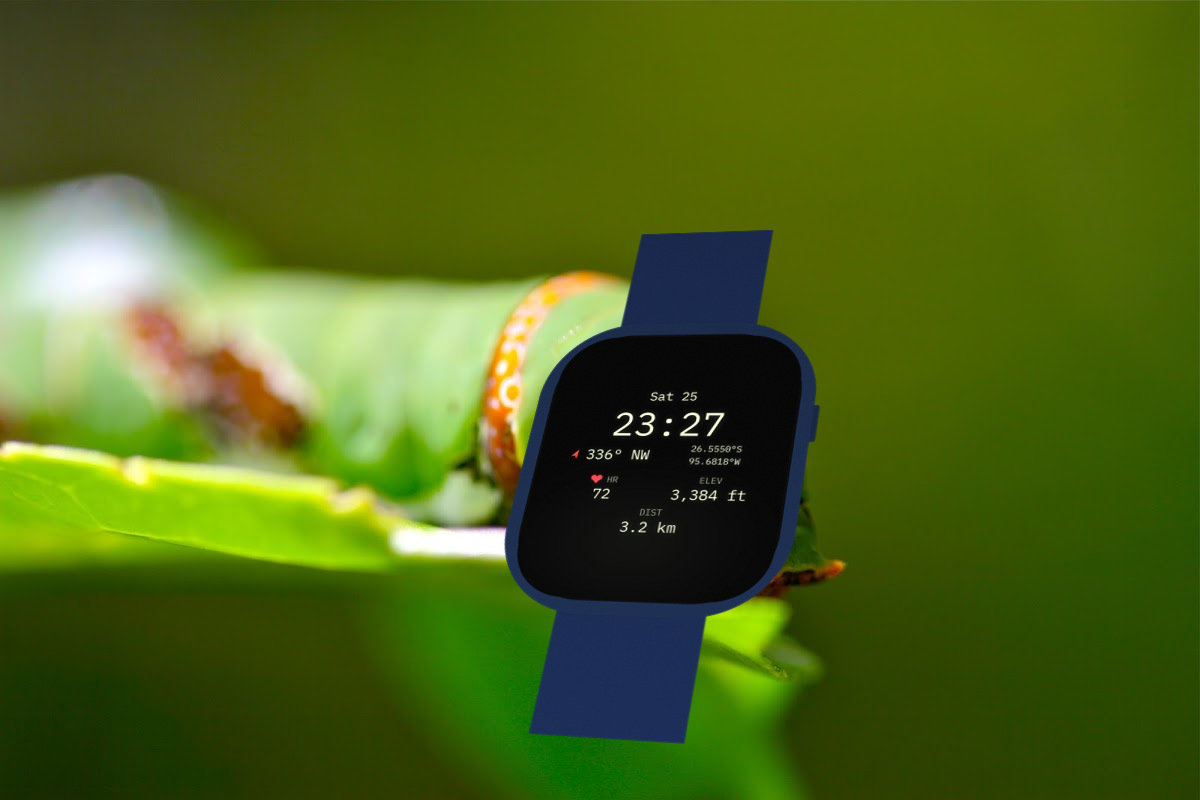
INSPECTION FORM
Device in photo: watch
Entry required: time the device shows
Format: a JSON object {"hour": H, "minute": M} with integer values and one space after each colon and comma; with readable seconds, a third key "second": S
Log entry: {"hour": 23, "minute": 27}
